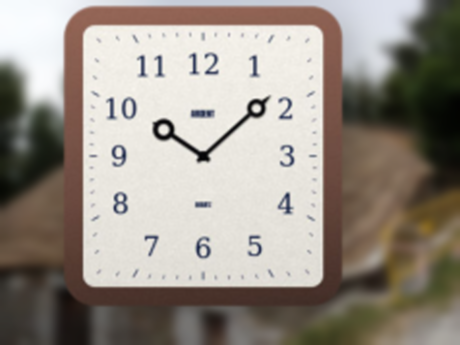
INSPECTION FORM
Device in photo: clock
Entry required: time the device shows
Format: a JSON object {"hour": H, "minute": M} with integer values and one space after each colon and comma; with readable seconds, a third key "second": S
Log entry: {"hour": 10, "minute": 8}
